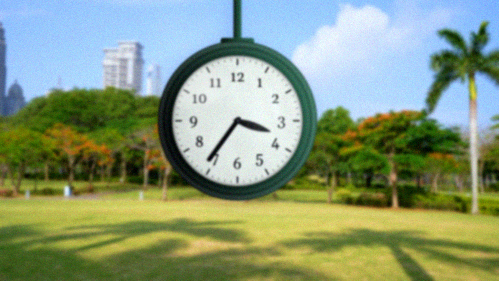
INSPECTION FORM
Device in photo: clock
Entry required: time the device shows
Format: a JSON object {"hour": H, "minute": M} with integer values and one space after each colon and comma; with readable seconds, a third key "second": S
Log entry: {"hour": 3, "minute": 36}
